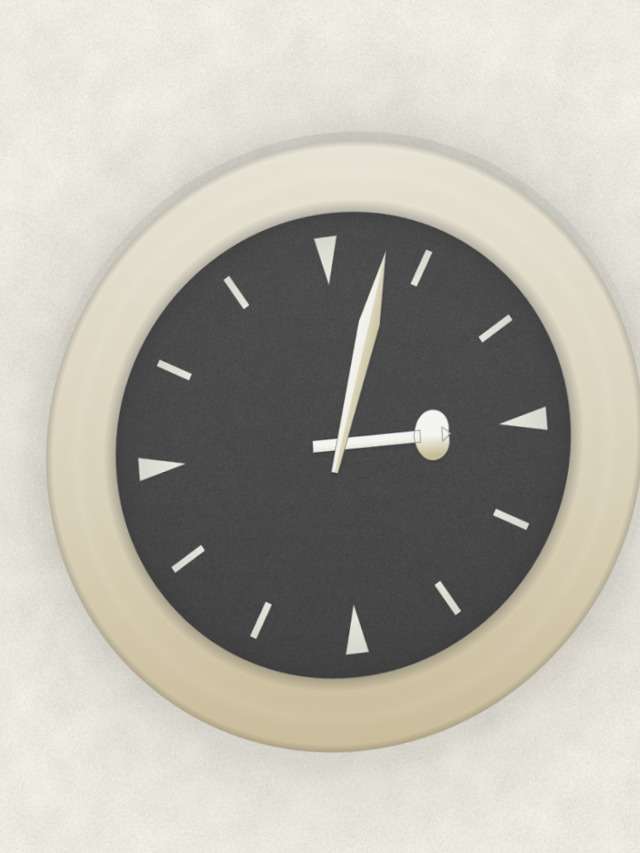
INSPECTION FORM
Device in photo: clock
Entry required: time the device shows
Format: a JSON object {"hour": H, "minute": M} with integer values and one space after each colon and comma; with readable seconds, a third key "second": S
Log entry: {"hour": 3, "minute": 3}
